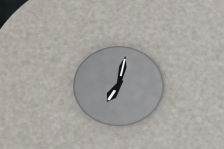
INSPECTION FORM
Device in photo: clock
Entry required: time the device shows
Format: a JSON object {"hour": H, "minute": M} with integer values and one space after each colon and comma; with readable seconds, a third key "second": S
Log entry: {"hour": 7, "minute": 2}
